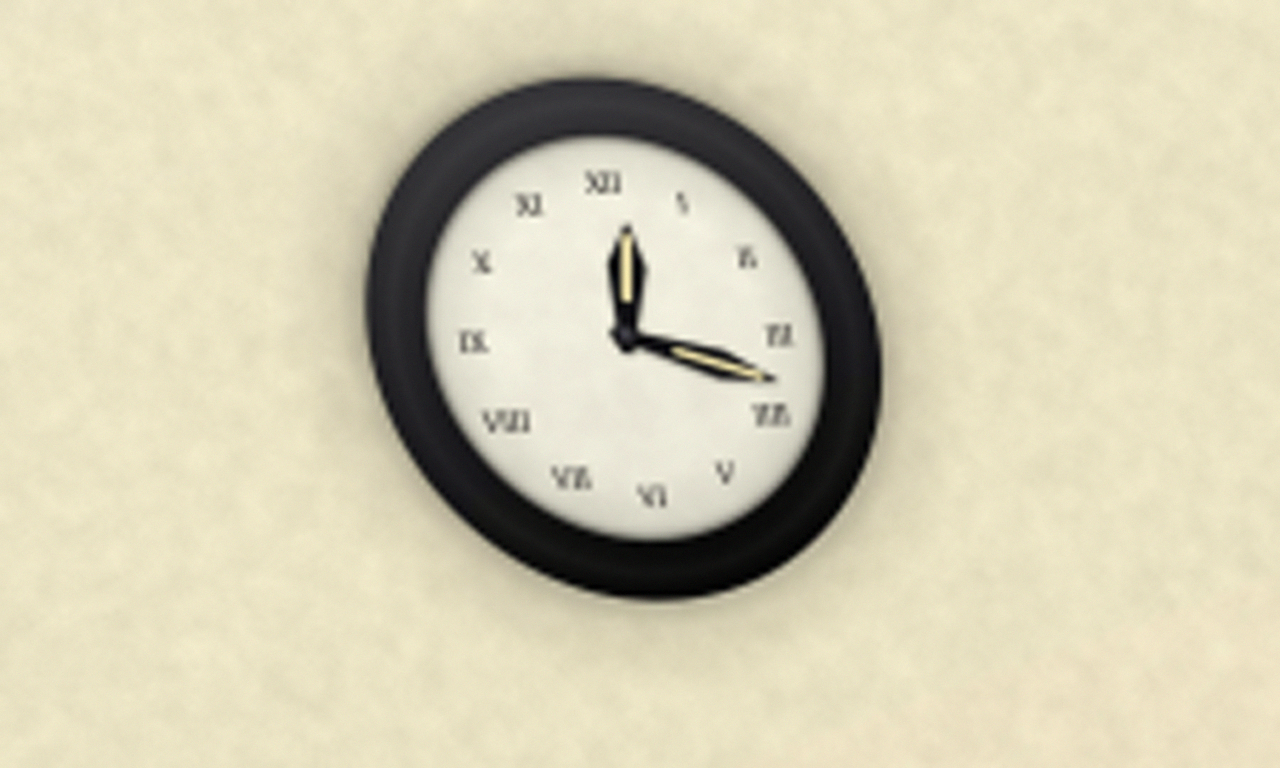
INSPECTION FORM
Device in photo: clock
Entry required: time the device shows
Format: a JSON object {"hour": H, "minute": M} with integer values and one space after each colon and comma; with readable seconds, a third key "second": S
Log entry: {"hour": 12, "minute": 18}
